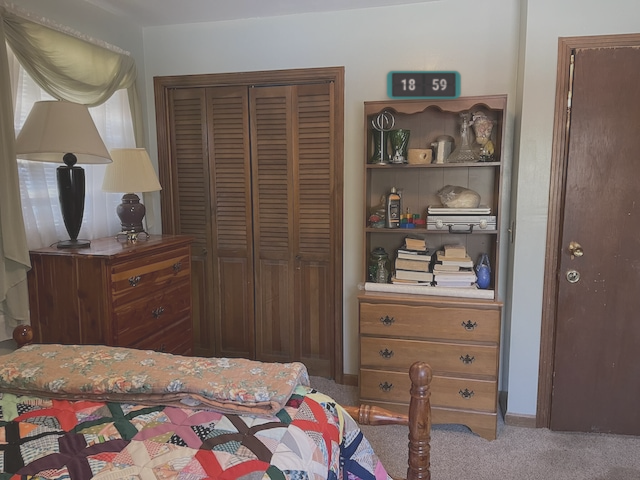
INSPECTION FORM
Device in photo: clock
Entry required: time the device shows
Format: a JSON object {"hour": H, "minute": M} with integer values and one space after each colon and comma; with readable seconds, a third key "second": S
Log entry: {"hour": 18, "minute": 59}
